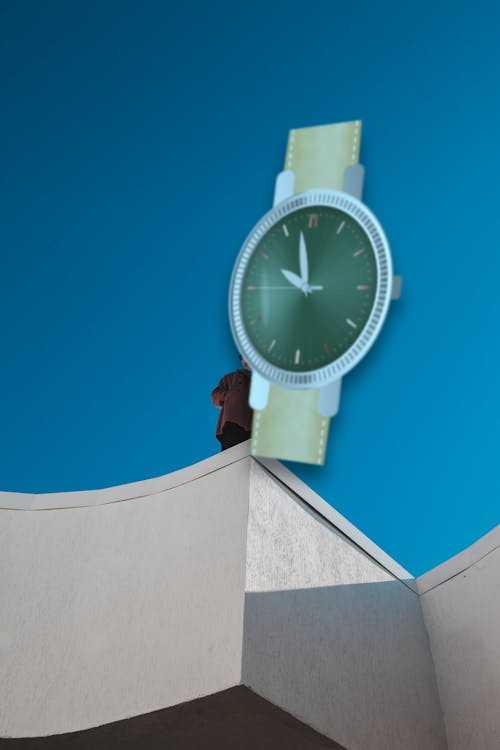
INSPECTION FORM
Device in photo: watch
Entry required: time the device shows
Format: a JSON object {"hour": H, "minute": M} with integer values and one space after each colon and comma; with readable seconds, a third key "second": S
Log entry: {"hour": 9, "minute": 57, "second": 45}
